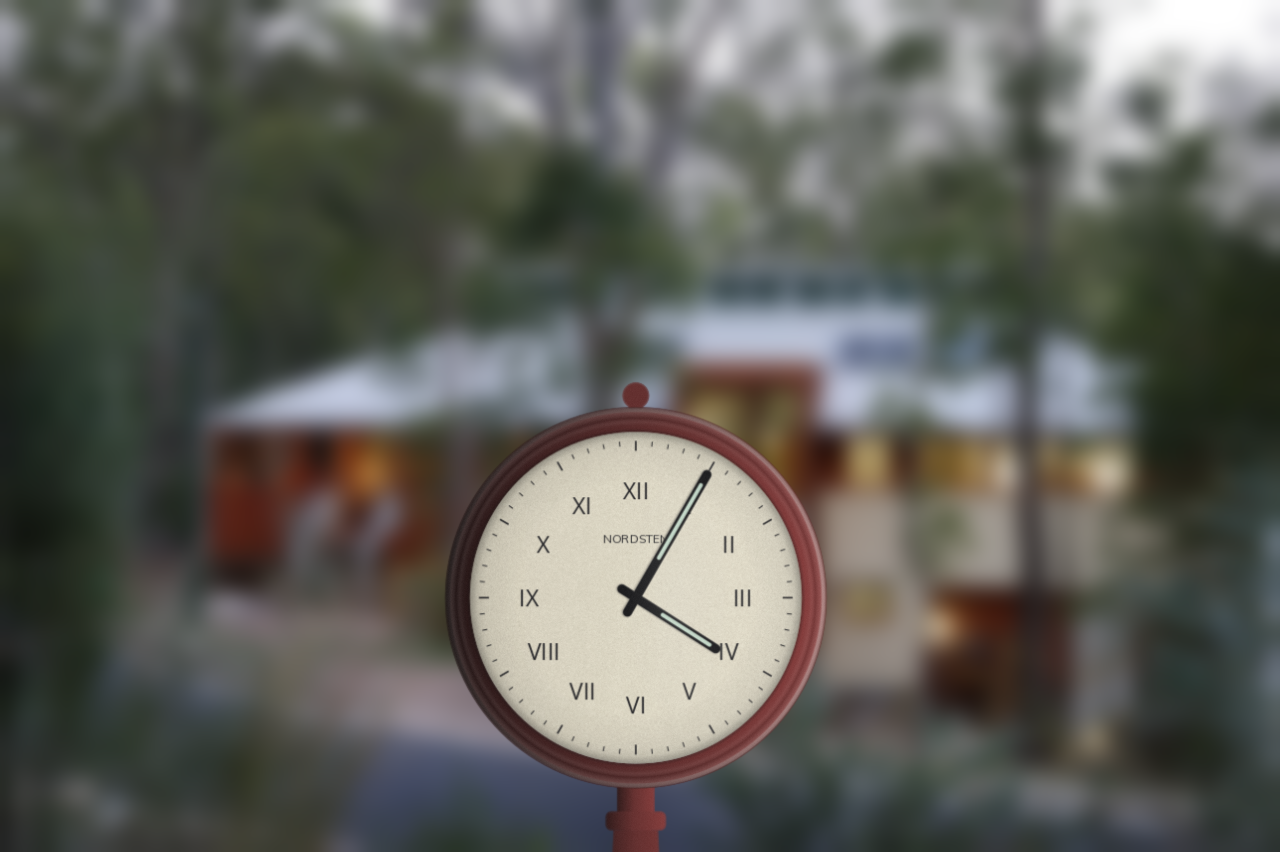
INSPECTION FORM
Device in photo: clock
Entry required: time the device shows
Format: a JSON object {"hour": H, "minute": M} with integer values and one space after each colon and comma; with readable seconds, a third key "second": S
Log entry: {"hour": 4, "minute": 5}
